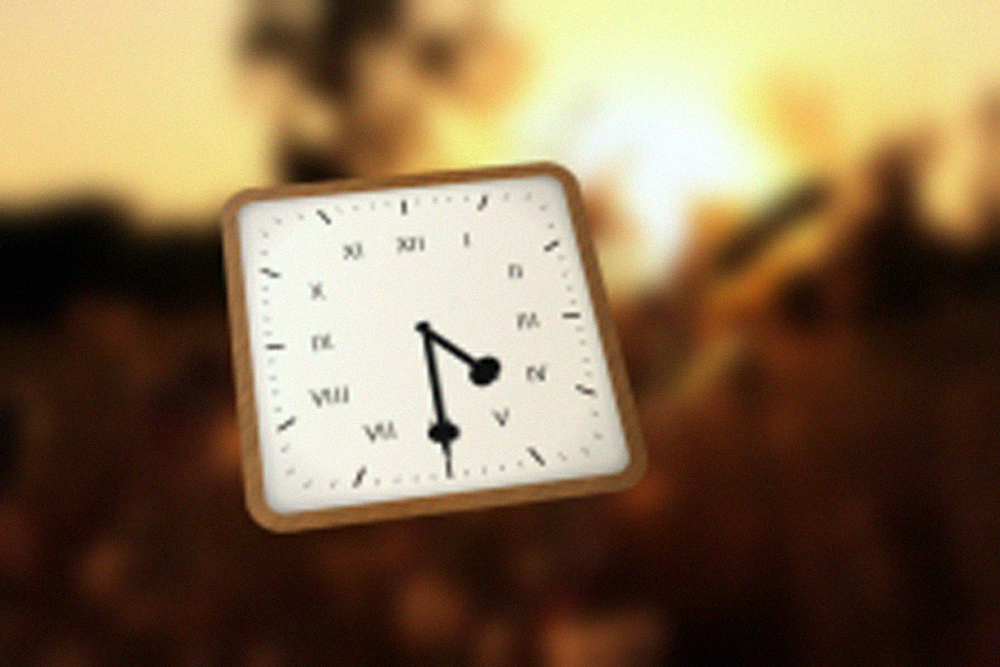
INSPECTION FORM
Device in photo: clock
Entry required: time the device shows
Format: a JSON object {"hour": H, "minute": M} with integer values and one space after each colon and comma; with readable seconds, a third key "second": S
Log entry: {"hour": 4, "minute": 30}
